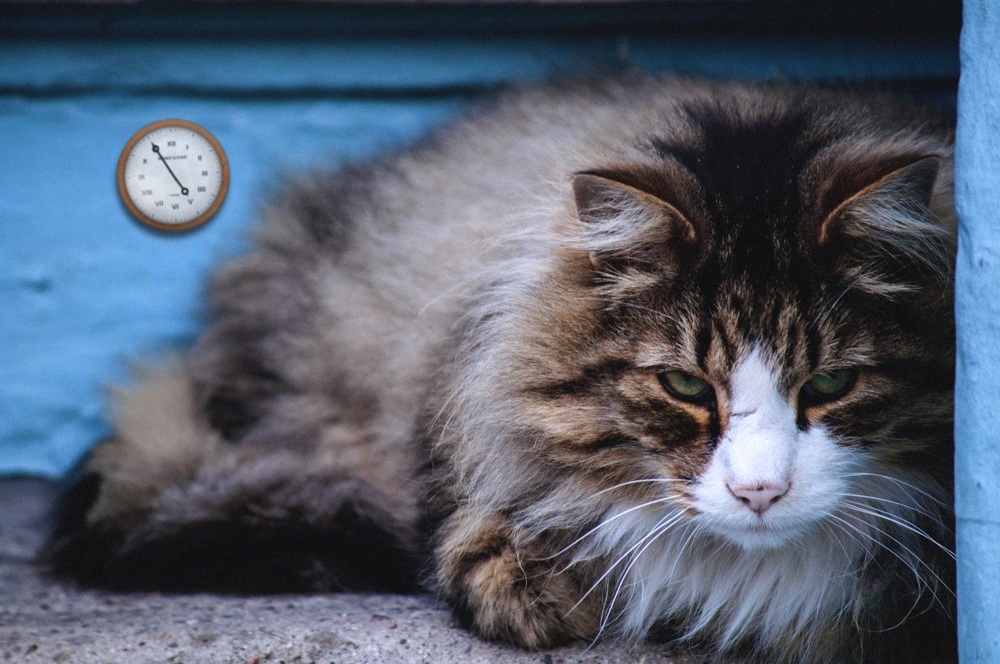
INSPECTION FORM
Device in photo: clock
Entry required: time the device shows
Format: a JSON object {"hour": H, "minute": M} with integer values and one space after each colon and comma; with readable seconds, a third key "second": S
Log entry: {"hour": 4, "minute": 55}
